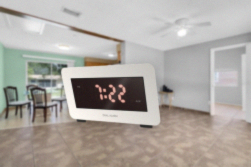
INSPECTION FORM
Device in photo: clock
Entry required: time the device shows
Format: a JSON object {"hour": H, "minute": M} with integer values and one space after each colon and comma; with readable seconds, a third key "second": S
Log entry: {"hour": 7, "minute": 22}
